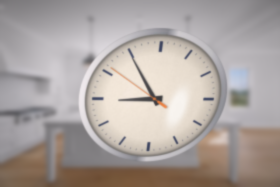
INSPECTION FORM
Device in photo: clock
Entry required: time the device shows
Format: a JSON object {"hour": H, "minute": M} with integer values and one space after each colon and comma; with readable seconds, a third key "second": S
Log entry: {"hour": 8, "minute": 54, "second": 51}
